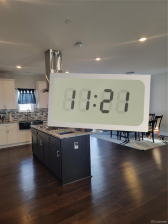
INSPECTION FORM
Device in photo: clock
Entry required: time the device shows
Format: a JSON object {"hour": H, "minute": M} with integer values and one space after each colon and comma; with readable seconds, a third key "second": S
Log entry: {"hour": 11, "minute": 21}
